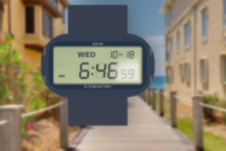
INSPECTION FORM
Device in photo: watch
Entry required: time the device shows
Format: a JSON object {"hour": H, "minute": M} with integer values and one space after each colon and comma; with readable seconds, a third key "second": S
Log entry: {"hour": 6, "minute": 46, "second": 59}
